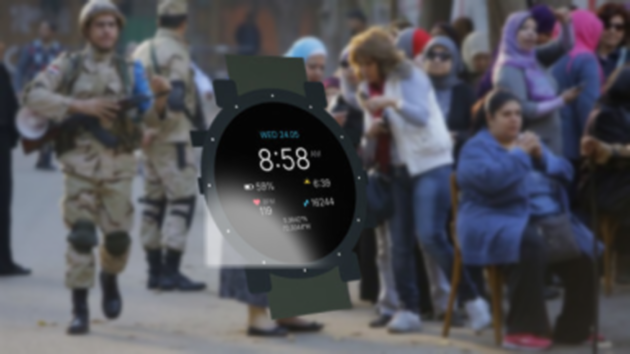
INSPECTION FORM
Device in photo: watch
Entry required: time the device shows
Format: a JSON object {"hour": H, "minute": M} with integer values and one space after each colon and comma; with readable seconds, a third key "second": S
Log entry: {"hour": 8, "minute": 58}
